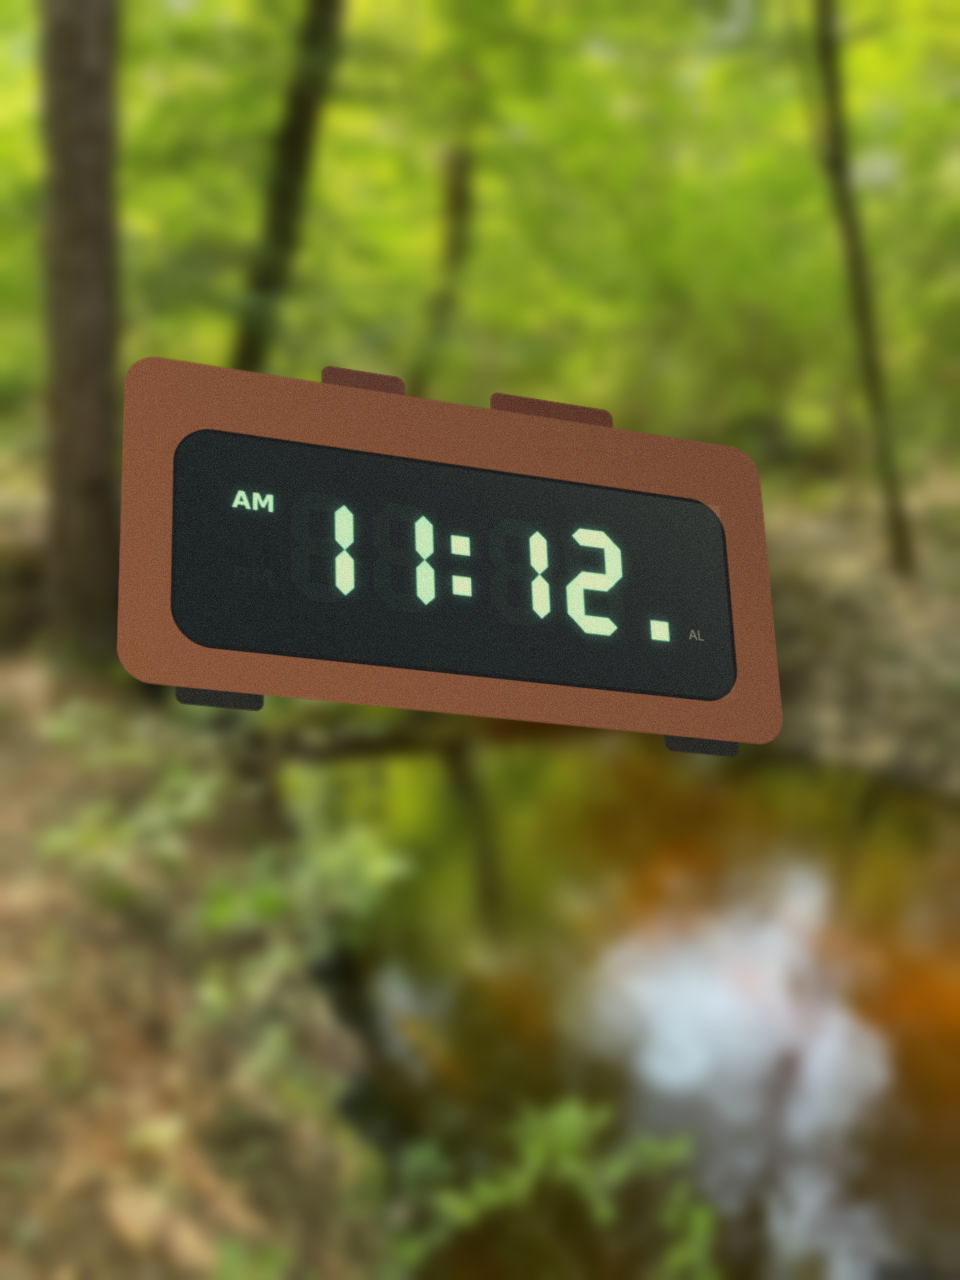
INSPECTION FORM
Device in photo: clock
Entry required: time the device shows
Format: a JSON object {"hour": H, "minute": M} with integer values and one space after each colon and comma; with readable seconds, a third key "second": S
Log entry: {"hour": 11, "minute": 12}
